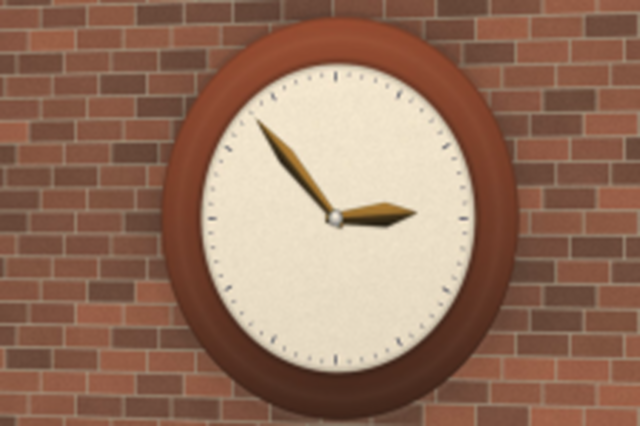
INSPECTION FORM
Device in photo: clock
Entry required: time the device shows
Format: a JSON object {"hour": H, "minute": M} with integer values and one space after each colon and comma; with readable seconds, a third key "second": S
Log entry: {"hour": 2, "minute": 53}
